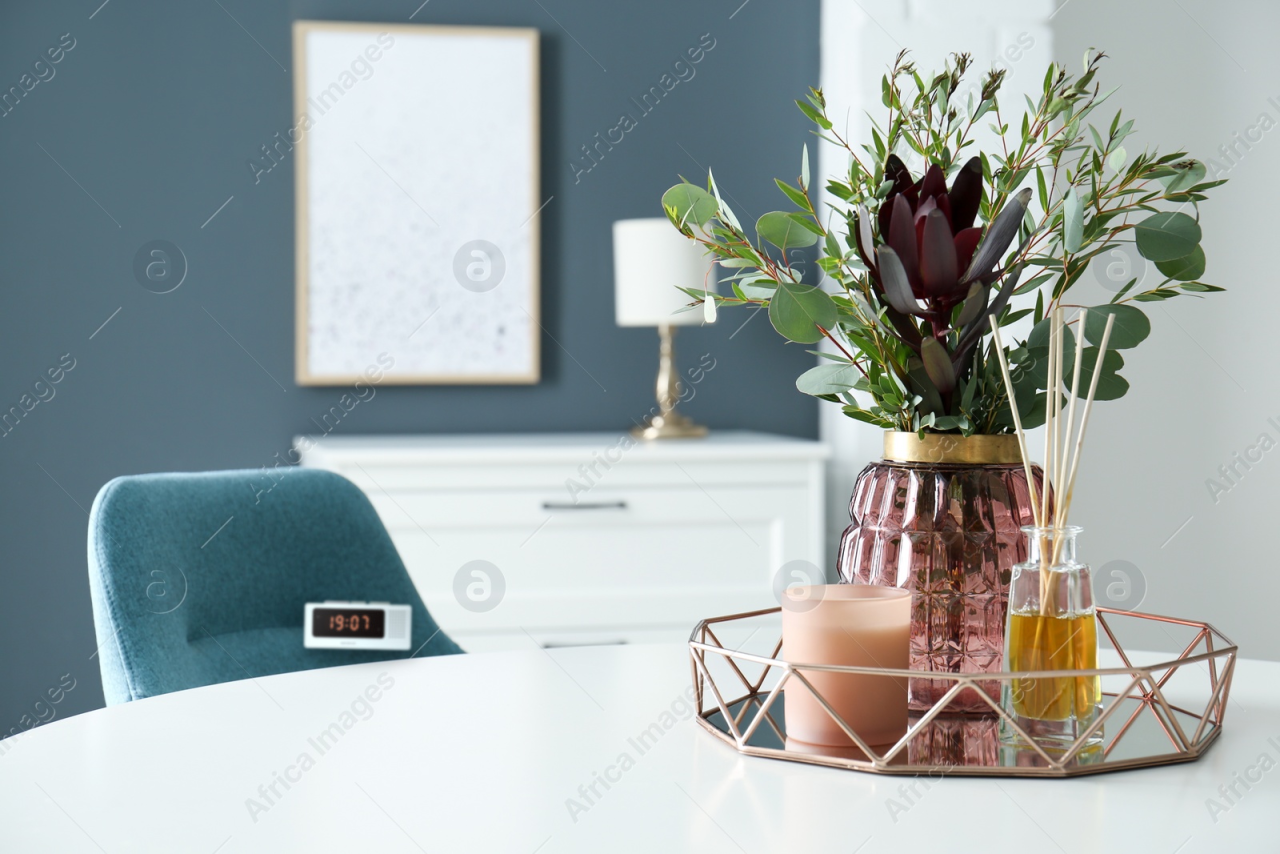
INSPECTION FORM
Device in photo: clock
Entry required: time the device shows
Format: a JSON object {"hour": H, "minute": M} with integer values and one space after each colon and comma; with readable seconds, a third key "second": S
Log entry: {"hour": 19, "minute": 7}
